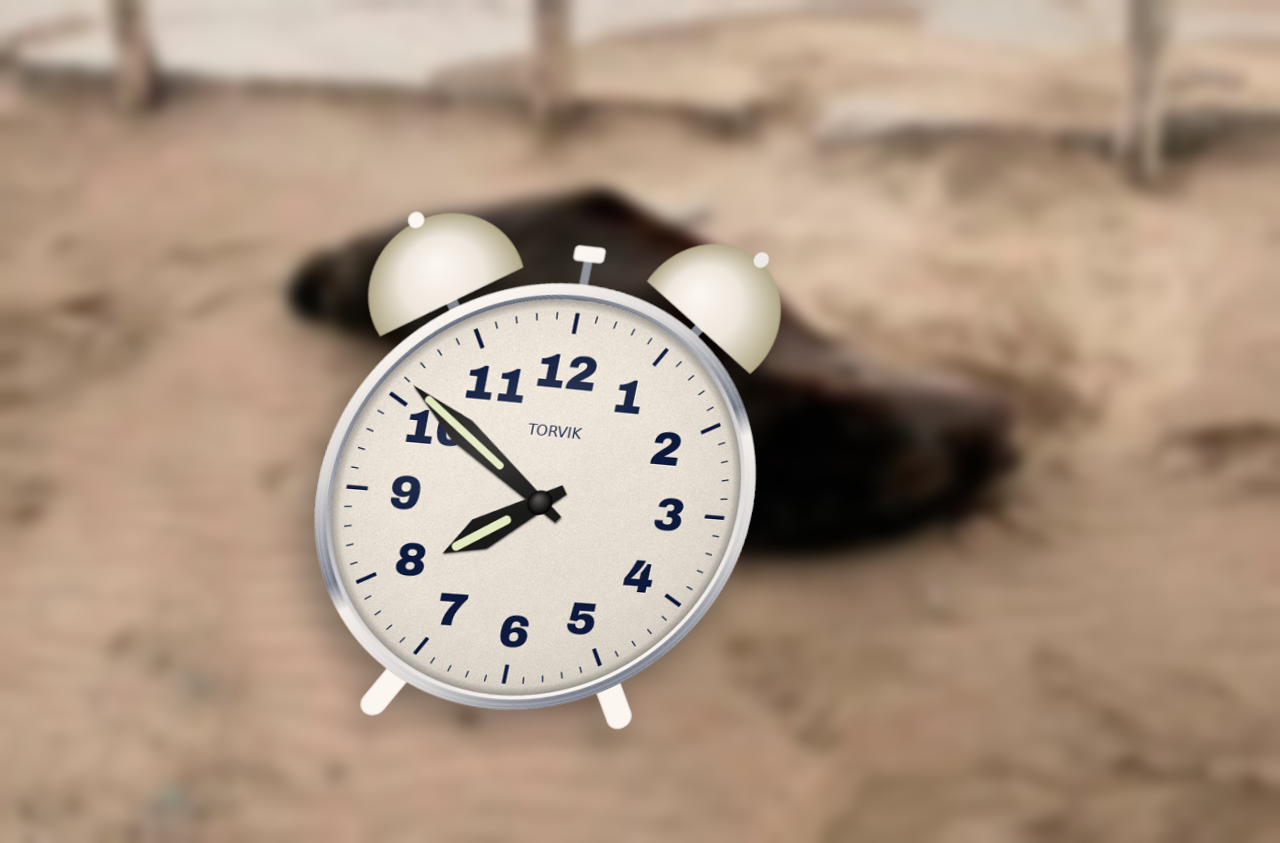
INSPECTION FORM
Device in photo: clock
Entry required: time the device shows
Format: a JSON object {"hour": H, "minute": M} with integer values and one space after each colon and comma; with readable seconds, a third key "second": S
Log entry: {"hour": 7, "minute": 51}
